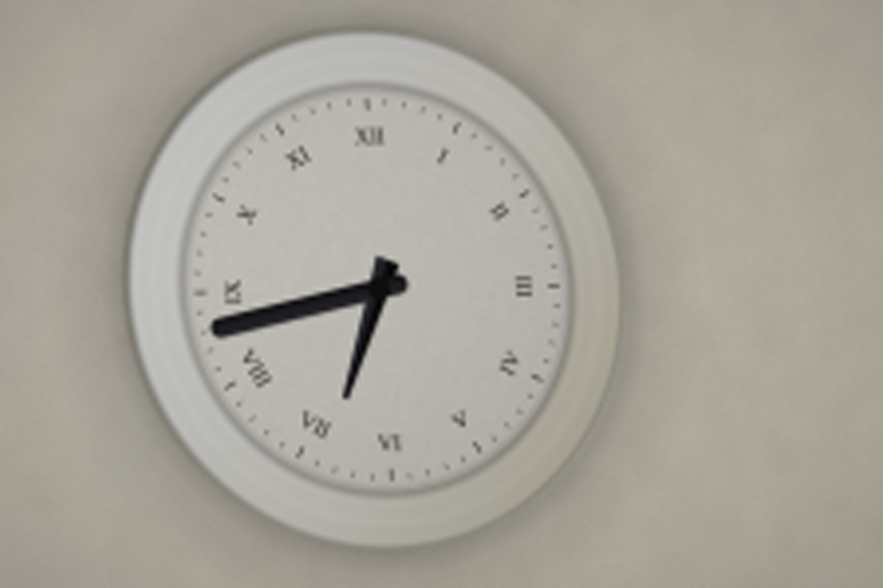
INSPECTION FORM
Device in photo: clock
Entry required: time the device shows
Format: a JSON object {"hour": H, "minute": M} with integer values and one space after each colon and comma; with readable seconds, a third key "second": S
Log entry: {"hour": 6, "minute": 43}
